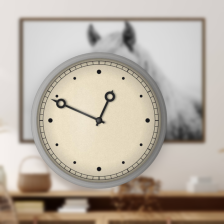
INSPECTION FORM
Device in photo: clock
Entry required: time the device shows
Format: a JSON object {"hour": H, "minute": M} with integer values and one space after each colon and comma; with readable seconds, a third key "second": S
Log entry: {"hour": 12, "minute": 49}
